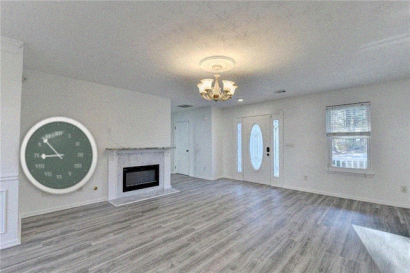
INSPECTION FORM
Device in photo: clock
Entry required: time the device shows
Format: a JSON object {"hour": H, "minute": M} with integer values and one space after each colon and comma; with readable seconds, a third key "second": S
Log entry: {"hour": 8, "minute": 53}
